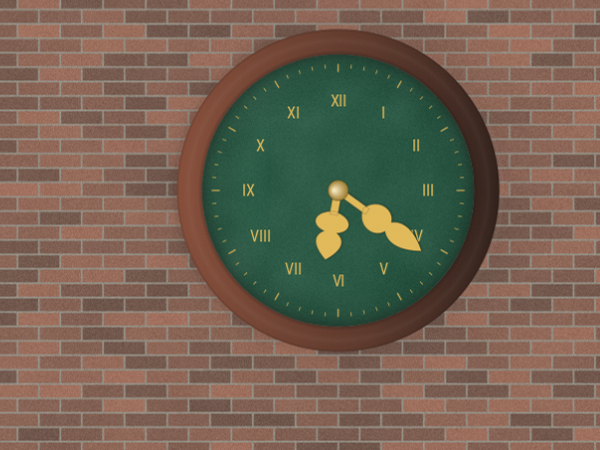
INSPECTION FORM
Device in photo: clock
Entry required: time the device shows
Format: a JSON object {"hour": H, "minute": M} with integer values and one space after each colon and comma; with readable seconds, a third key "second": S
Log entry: {"hour": 6, "minute": 21}
